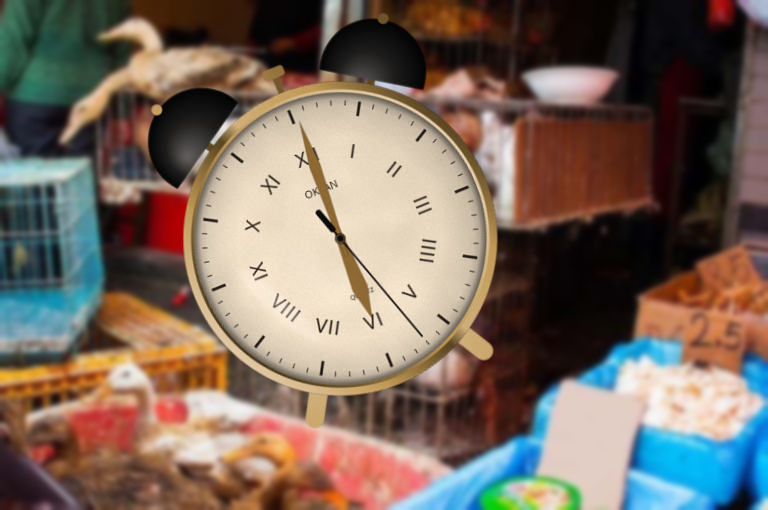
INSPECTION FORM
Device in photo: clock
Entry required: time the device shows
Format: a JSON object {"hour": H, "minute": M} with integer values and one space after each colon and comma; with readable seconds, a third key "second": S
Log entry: {"hour": 6, "minute": 0, "second": 27}
